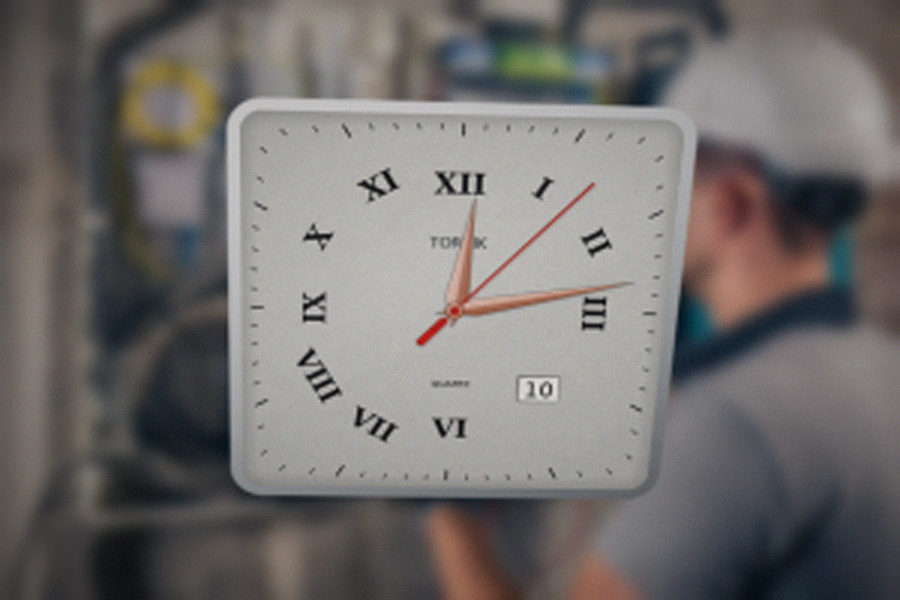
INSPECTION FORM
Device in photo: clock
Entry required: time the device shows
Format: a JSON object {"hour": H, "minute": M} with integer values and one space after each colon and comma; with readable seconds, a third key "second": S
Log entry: {"hour": 12, "minute": 13, "second": 7}
